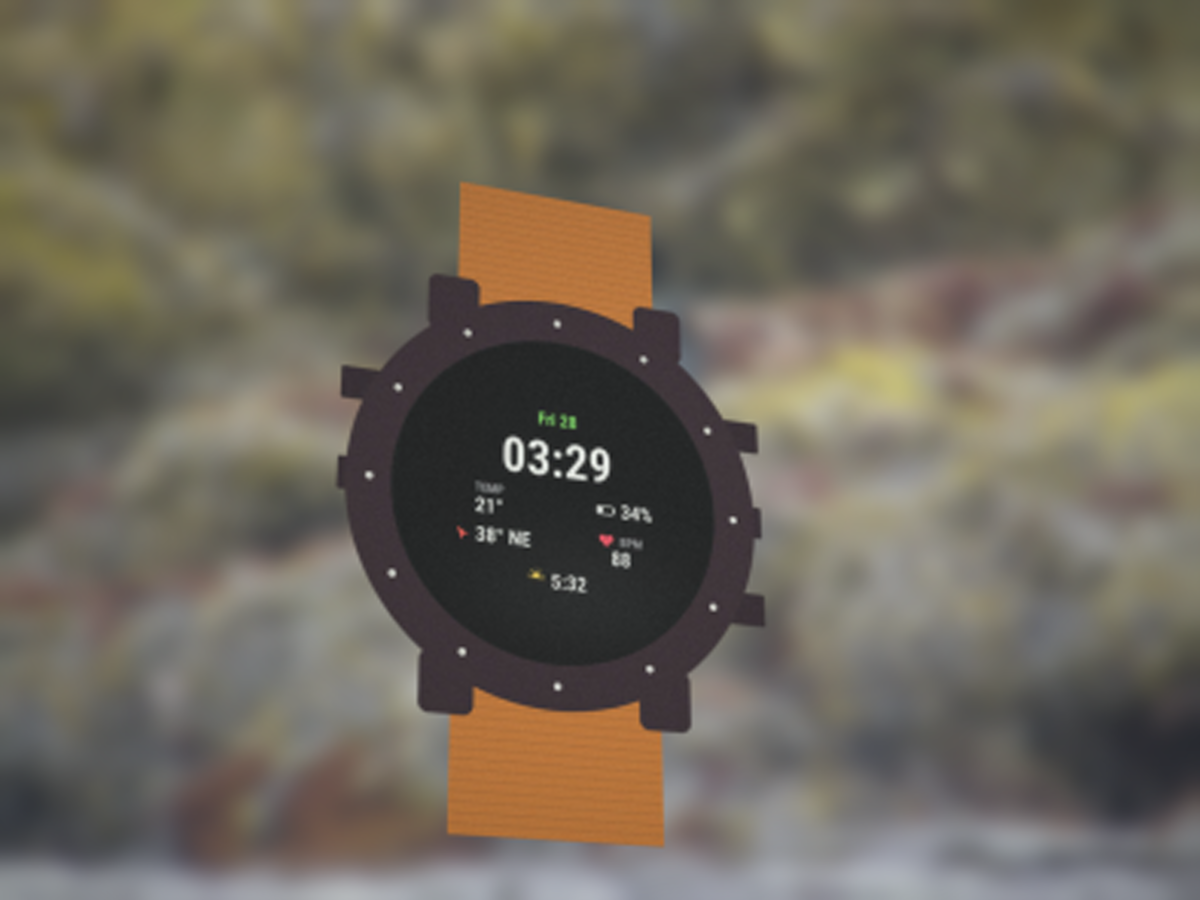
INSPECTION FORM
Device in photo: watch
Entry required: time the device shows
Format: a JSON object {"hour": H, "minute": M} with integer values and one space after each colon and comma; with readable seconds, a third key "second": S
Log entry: {"hour": 3, "minute": 29}
